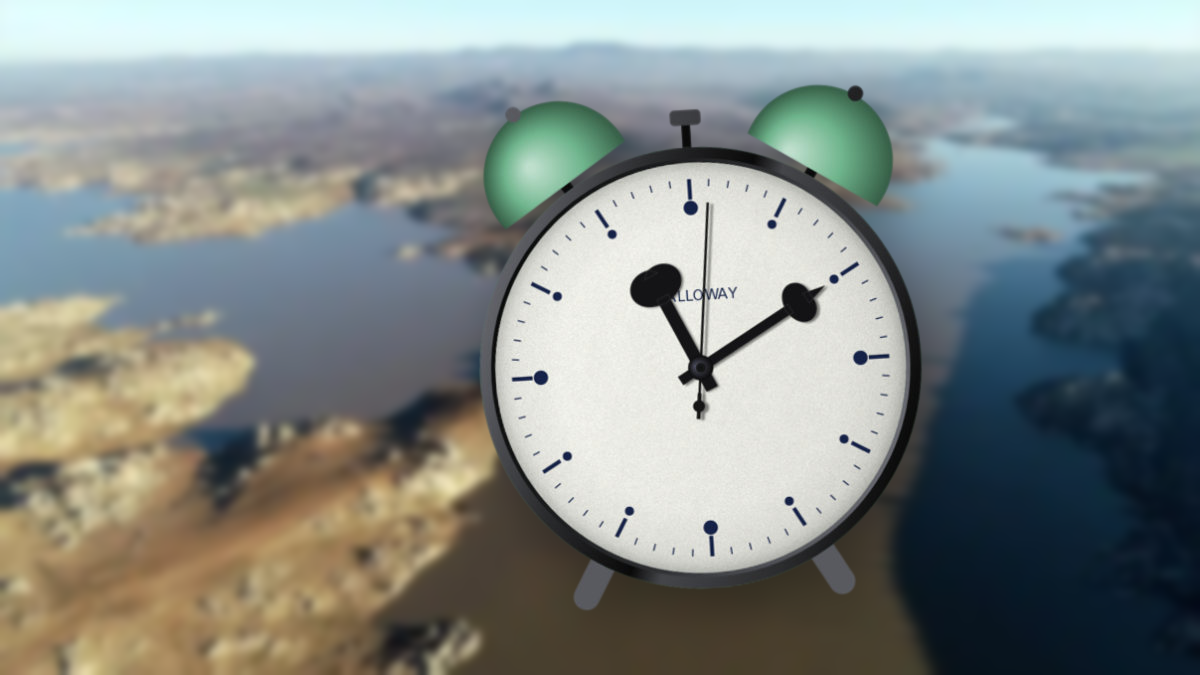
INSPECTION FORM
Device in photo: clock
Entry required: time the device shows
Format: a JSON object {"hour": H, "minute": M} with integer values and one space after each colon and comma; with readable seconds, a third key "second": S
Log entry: {"hour": 11, "minute": 10, "second": 1}
